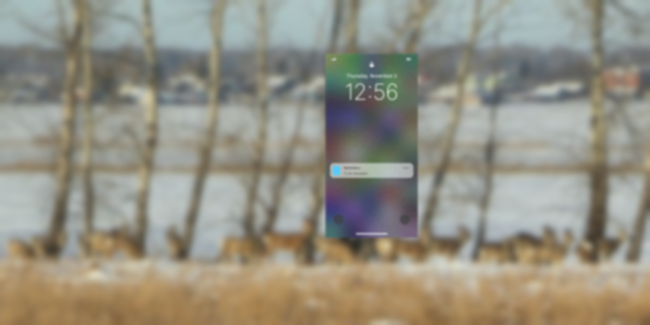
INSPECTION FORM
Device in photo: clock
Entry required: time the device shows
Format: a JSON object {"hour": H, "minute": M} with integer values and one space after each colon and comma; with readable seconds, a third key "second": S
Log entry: {"hour": 12, "minute": 56}
